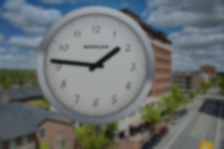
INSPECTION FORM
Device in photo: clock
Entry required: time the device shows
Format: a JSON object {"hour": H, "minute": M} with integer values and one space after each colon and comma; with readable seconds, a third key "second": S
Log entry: {"hour": 1, "minute": 46}
